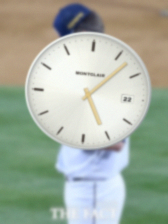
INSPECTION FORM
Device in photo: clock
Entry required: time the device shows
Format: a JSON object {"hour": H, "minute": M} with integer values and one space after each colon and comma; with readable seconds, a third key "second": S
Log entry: {"hour": 5, "minute": 7}
